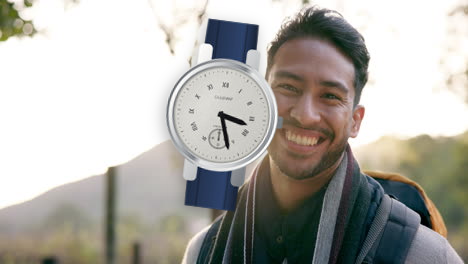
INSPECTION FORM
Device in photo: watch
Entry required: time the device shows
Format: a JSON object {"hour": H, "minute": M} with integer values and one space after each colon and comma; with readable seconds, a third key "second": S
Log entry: {"hour": 3, "minute": 27}
